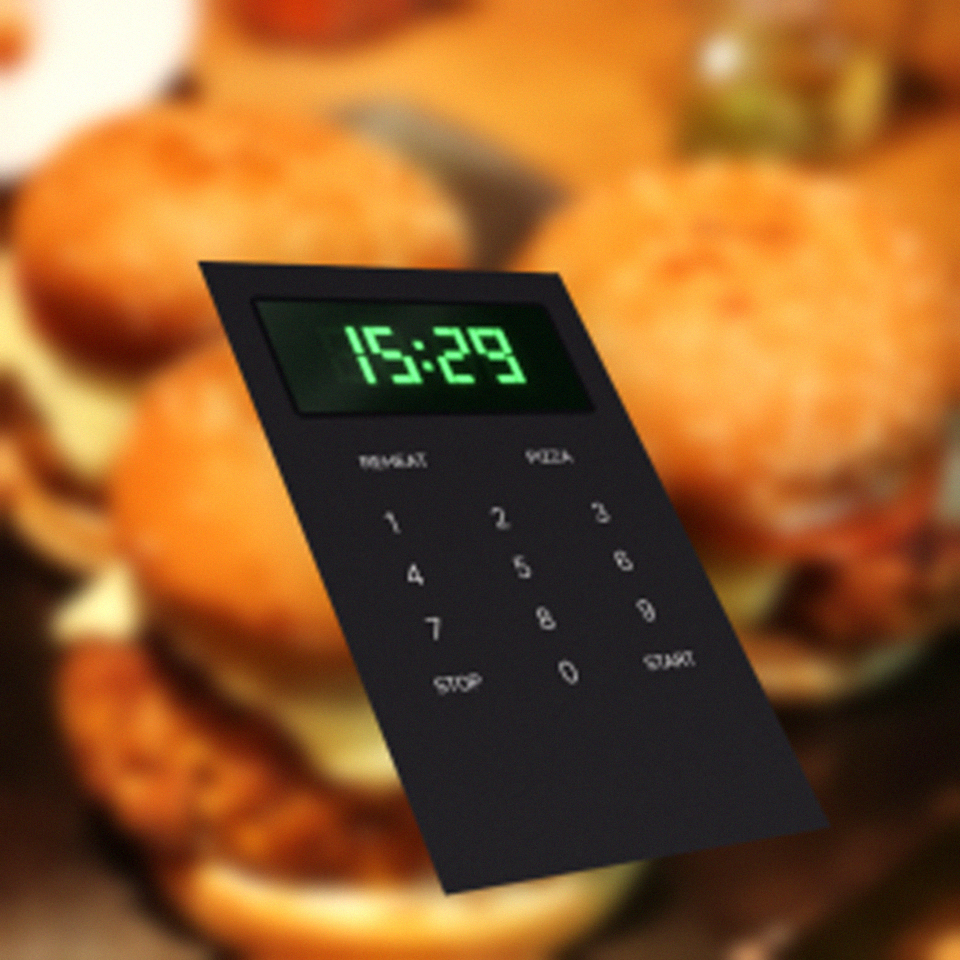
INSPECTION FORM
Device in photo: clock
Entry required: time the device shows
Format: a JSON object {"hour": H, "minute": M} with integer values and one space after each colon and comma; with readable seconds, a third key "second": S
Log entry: {"hour": 15, "minute": 29}
